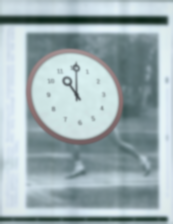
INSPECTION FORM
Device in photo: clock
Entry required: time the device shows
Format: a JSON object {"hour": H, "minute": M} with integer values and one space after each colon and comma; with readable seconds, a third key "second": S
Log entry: {"hour": 11, "minute": 1}
